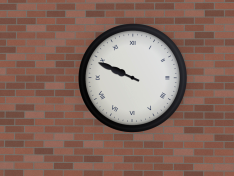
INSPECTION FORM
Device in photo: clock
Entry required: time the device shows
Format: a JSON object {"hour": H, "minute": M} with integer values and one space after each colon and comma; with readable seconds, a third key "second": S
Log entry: {"hour": 9, "minute": 49}
